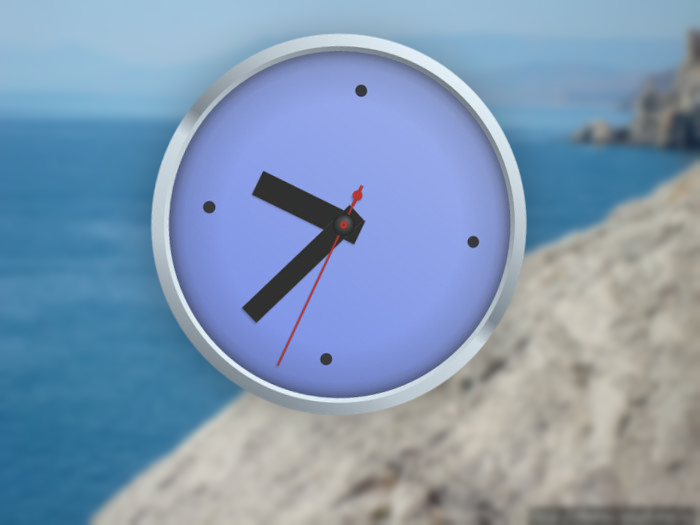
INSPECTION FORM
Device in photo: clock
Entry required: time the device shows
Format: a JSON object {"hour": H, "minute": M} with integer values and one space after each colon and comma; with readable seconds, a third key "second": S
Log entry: {"hour": 9, "minute": 36, "second": 33}
